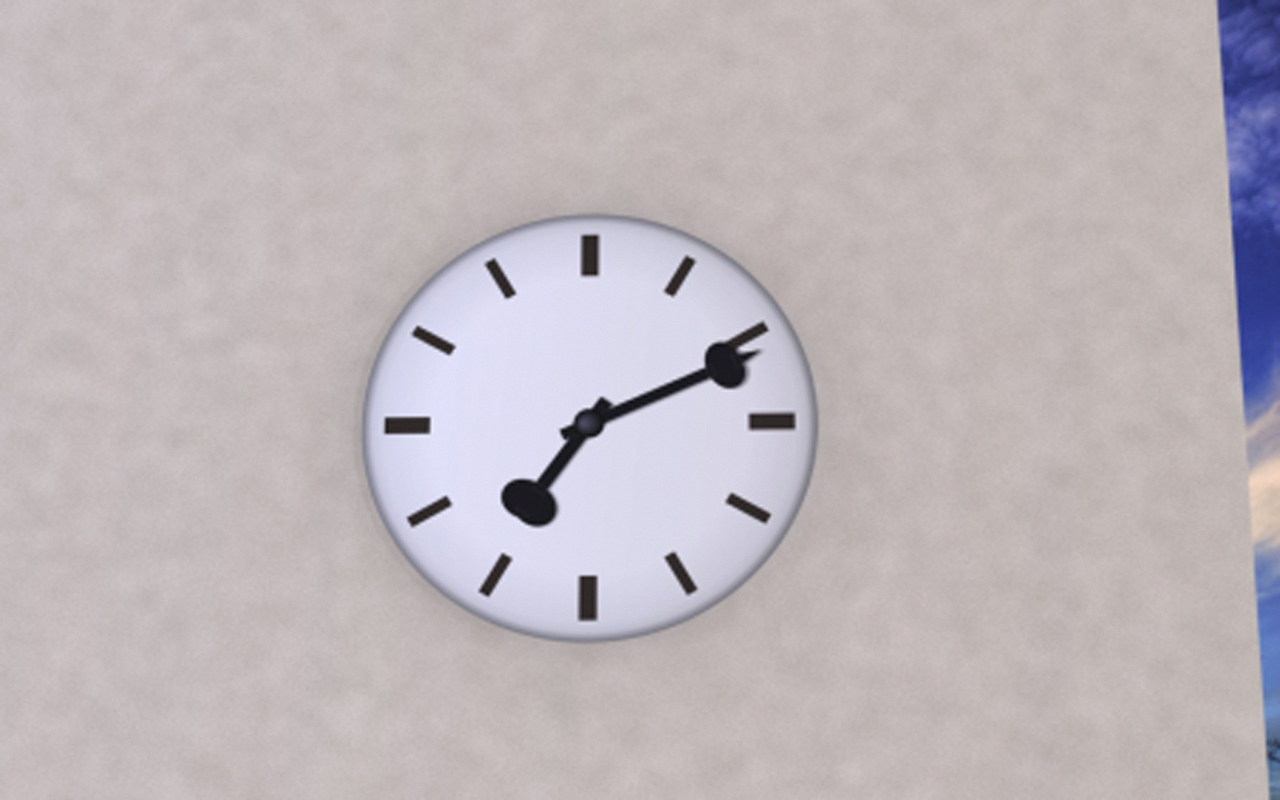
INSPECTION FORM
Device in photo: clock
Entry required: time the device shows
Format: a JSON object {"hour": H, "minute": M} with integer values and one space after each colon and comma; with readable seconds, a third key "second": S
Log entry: {"hour": 7, "minute": 11}
